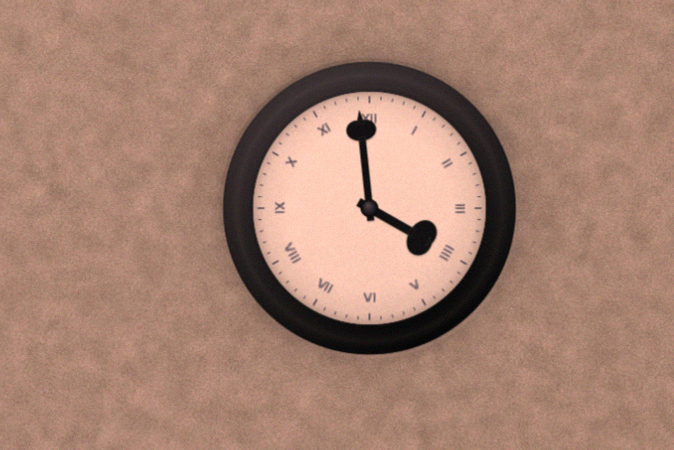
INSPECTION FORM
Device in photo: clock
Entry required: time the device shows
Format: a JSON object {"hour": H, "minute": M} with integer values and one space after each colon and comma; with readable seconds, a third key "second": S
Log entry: {"hour": 3, "minute": 59}
